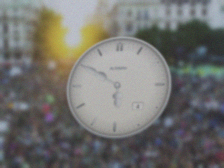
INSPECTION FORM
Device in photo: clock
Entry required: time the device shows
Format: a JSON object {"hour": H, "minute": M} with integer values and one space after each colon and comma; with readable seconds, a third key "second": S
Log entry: {"hour": 5, "minute": 50}
